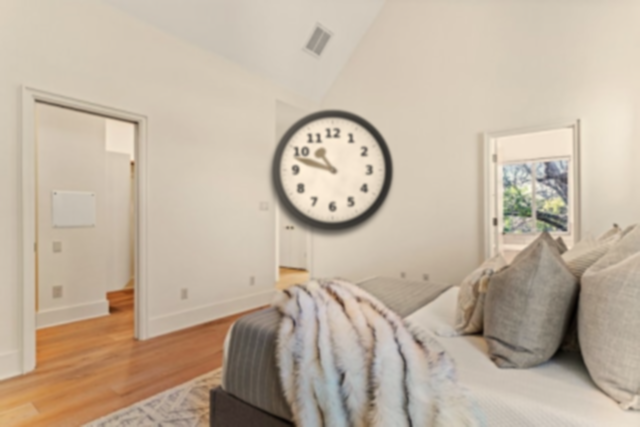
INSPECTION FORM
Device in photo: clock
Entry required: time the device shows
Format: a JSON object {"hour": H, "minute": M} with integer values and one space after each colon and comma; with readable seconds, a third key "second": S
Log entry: {"hour": 10, "minute": 48}
